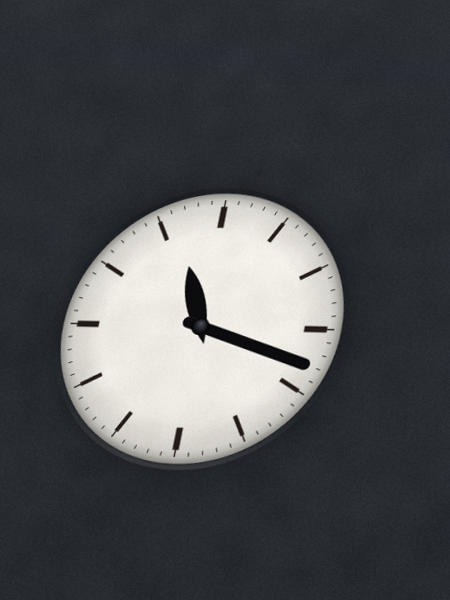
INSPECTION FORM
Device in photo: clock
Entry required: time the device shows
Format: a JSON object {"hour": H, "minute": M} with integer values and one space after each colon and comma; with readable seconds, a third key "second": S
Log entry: {"hour": 11, "minute": 18}
